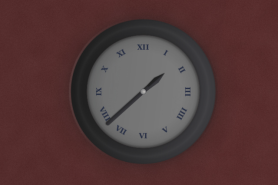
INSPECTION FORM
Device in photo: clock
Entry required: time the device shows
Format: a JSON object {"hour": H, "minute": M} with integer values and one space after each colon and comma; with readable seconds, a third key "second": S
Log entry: {"hour": 1, "minute": 38}
